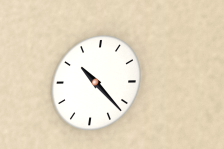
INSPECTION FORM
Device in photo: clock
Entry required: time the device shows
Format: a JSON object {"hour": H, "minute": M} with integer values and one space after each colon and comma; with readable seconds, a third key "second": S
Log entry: {"hour": 10, "minute": 22}
